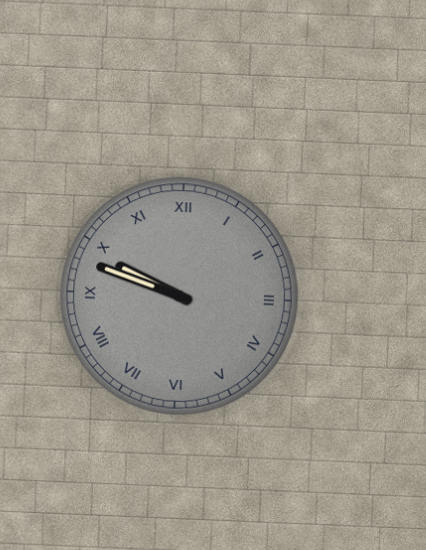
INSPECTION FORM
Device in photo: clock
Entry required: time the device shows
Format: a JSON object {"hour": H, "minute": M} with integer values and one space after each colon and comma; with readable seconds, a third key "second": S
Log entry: {"hour": 9, "minute": 48}
